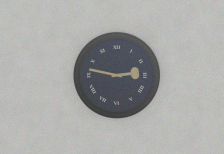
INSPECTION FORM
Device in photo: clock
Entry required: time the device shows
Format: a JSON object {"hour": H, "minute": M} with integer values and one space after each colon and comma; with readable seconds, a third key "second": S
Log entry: {"hour": 2, "minute": 47}
